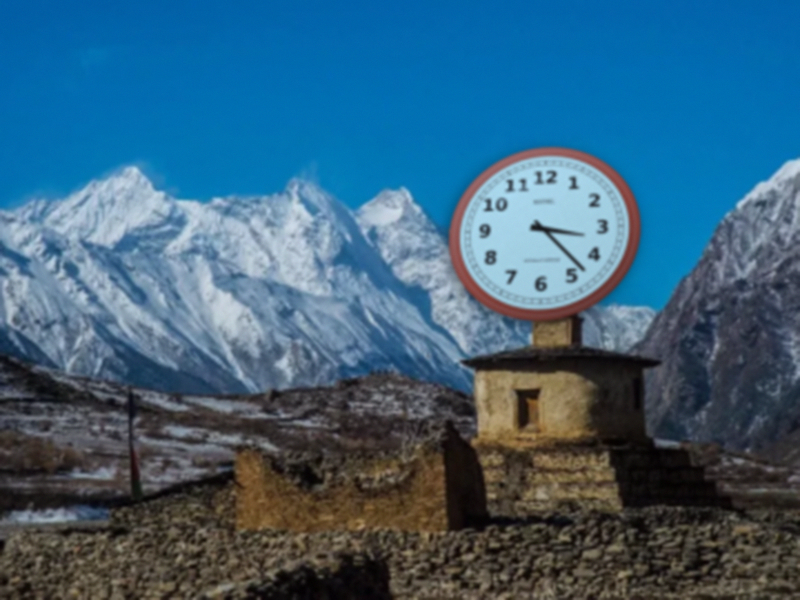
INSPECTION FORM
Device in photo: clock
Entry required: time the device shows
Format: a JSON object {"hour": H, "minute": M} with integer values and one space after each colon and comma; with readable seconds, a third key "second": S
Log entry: {"hour": 3, "minute": 23}
